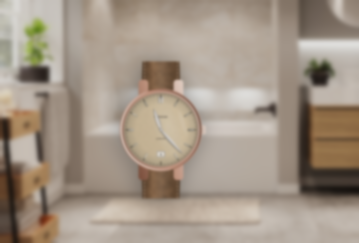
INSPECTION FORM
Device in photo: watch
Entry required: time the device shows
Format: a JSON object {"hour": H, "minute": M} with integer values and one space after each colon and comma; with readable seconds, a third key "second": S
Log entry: {"hour": 11, "minute": 23}
